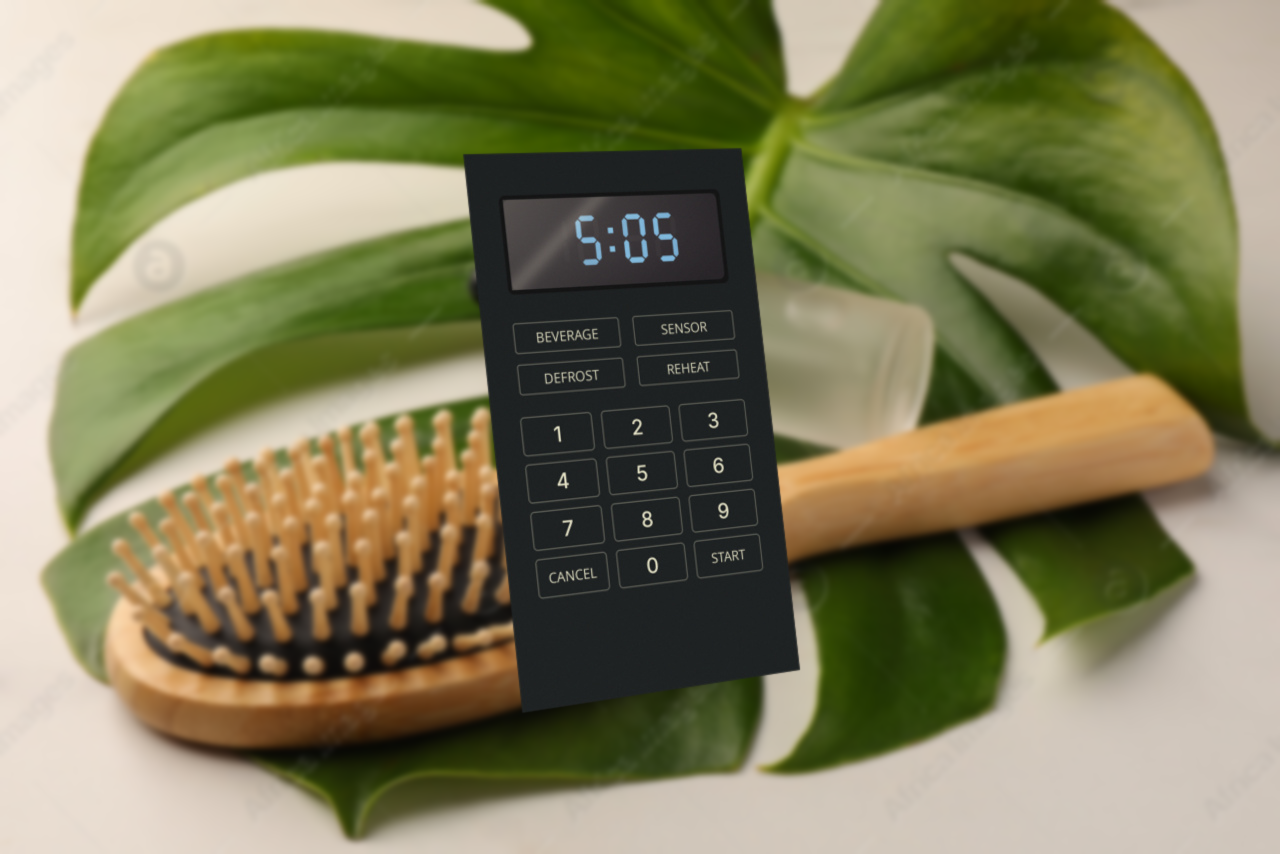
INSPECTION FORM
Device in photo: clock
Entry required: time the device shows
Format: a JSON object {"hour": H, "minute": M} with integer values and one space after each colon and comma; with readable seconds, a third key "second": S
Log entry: {"hour": 5, "minute": 5}
